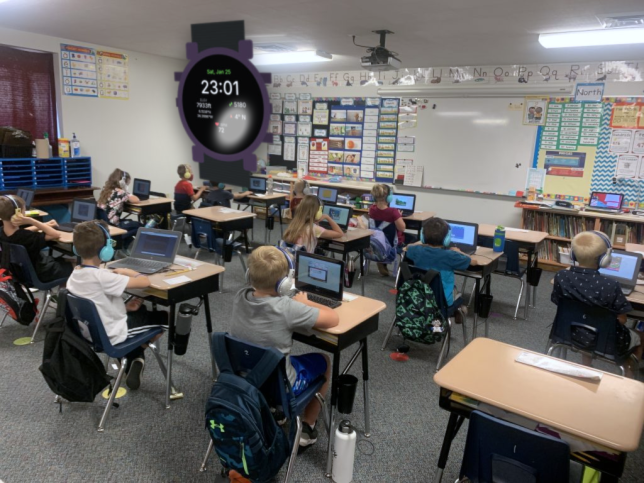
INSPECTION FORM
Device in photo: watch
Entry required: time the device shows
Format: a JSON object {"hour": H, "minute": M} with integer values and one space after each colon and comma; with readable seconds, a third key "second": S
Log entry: {"hour": 23, "minute": 1}
